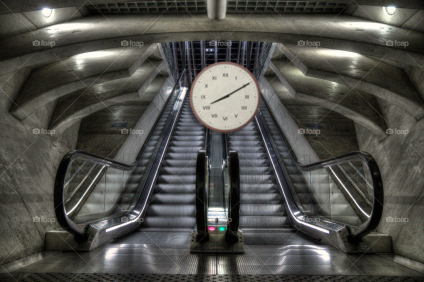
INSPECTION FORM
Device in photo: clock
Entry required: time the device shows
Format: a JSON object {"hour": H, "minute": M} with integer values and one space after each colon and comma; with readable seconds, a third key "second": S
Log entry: {"hour": 8, "minute": 10}
